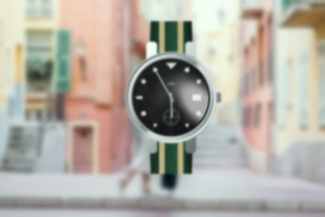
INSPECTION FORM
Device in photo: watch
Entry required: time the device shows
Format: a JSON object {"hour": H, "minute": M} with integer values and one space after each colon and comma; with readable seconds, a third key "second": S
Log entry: {"hour": 5, "minute": 55}
